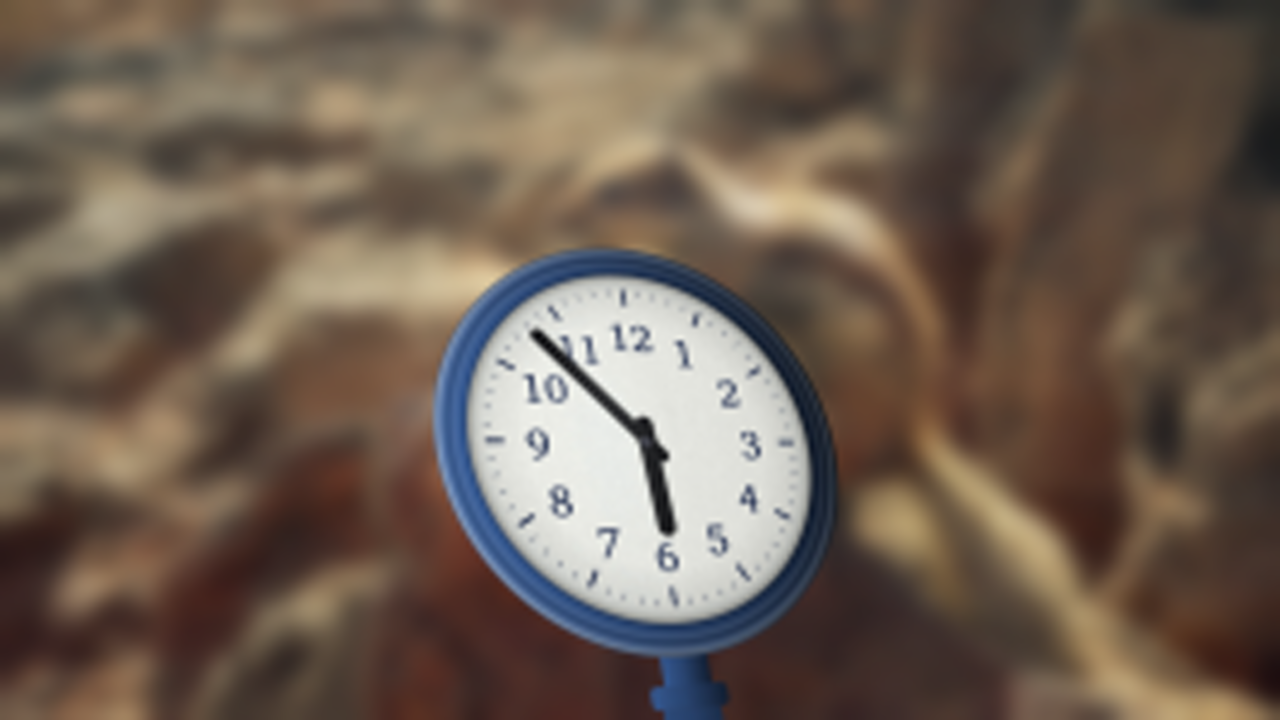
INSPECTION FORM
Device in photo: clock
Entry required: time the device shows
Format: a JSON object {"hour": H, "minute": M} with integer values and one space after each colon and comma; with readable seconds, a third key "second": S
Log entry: {"hour": 5, "minute": 53}
